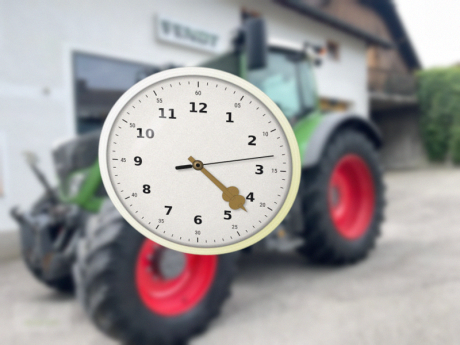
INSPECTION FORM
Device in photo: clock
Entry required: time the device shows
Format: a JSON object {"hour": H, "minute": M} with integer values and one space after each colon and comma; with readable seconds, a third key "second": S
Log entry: {"hour": 4, "minute": 22, "second": 13}
